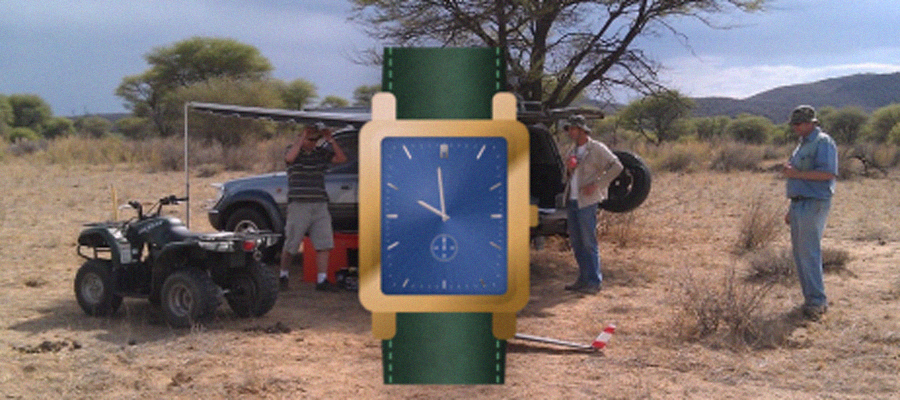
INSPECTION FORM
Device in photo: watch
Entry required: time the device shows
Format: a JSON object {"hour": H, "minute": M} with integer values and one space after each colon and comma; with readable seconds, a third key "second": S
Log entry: {"hour": 9, "minute": 59}
